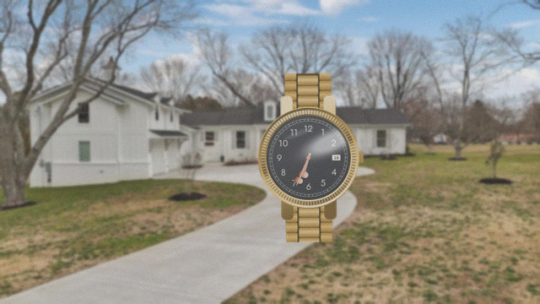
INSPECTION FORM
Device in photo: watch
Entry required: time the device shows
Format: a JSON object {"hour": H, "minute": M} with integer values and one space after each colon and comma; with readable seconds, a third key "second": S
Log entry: {"hour": 6, "minute": 34}
